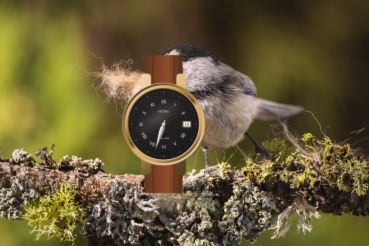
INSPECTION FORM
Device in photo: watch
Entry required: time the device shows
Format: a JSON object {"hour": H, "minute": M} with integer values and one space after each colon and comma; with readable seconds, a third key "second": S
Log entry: {"hour": 6, "minute": 33}
